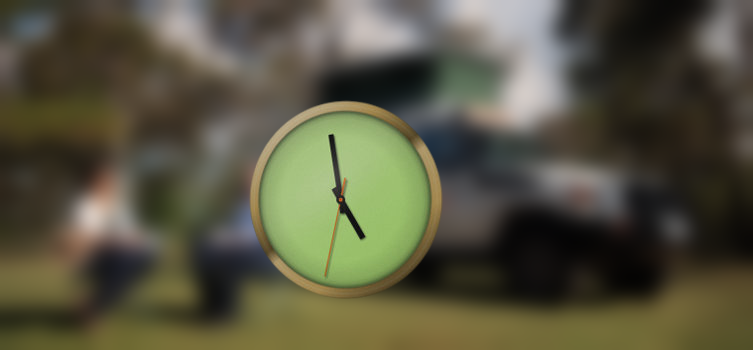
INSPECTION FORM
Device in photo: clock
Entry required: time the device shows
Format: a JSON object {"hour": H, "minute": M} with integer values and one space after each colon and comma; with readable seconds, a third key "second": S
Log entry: {"hour": 4, "minute": 58, "second": 32}
